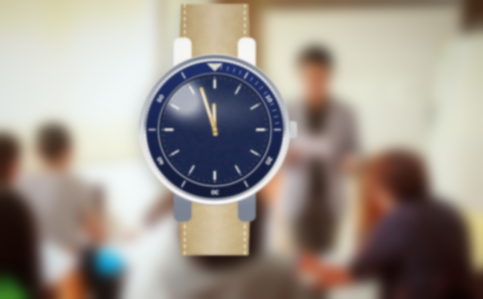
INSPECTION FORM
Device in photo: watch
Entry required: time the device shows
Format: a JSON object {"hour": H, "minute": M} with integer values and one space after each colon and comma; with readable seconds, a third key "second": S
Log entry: {"hour": 11, "minute": 57}
